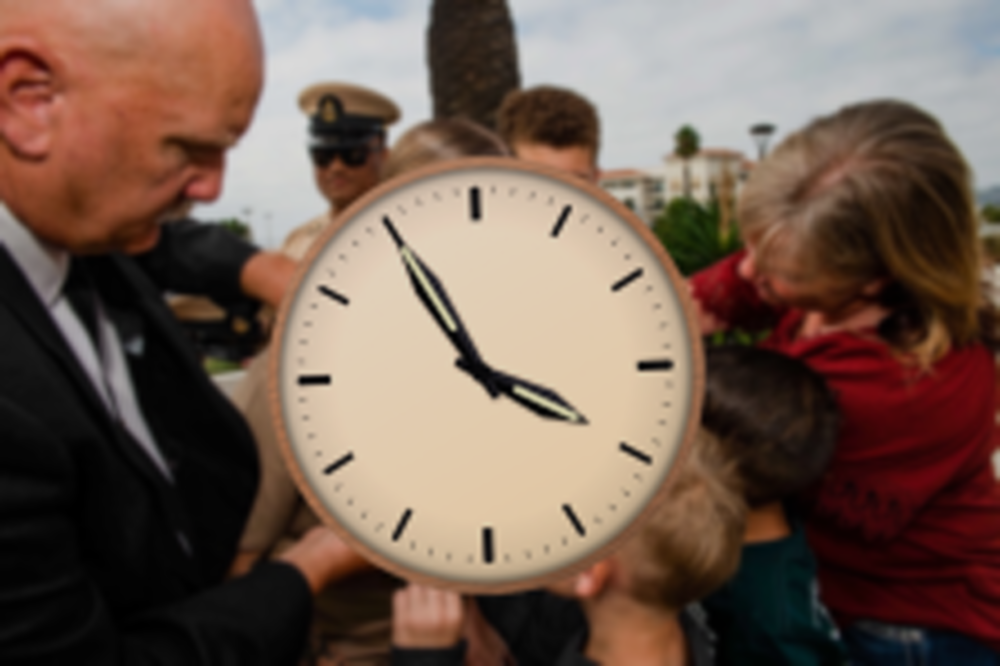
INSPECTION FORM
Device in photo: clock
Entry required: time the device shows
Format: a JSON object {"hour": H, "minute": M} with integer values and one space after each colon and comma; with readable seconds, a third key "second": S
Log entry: {"hour": 3, "minute": 55}
